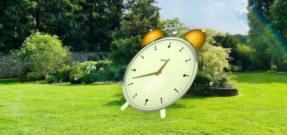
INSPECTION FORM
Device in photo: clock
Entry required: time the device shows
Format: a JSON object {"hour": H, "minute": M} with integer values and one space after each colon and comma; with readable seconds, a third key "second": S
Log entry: {"hour": 12, "minute": 42}
